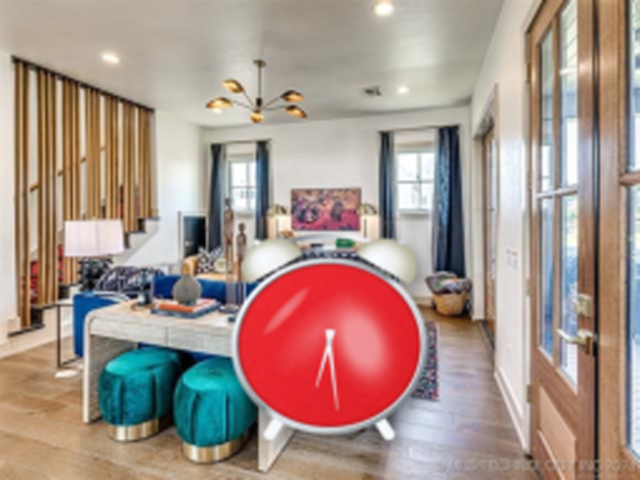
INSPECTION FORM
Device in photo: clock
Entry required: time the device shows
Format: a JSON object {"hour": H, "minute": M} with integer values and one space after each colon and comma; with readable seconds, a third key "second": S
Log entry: {"hour": 6, "minute": 29}
